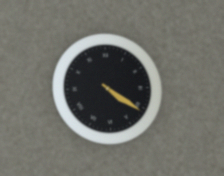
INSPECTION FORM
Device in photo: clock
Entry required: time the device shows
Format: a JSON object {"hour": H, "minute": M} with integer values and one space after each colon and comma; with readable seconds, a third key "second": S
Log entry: {"hour": 4, "minute": 21}
